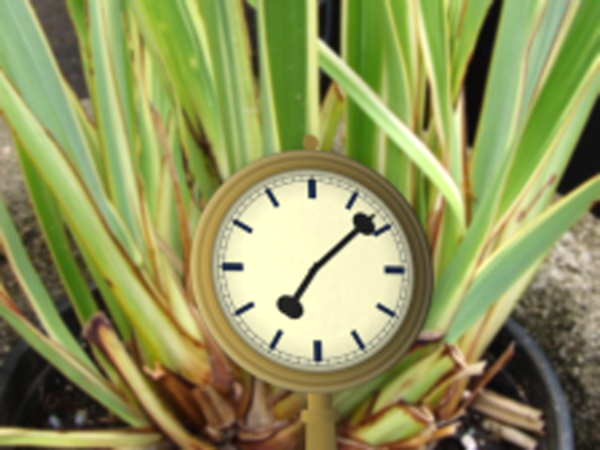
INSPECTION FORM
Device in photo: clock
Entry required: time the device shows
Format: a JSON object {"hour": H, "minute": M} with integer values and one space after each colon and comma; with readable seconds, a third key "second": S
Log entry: {"hour": 7, "minute": 8}
